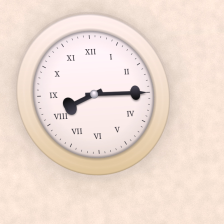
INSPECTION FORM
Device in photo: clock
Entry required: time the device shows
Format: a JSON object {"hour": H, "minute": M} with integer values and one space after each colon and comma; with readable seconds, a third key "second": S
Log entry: {"hour": 8, "minute": 15}
